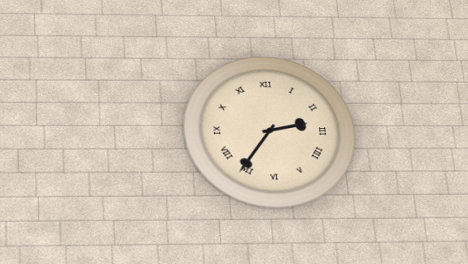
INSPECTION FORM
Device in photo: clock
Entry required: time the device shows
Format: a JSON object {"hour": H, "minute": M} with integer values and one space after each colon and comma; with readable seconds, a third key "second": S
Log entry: {"hour": 2, "minute": 36}
